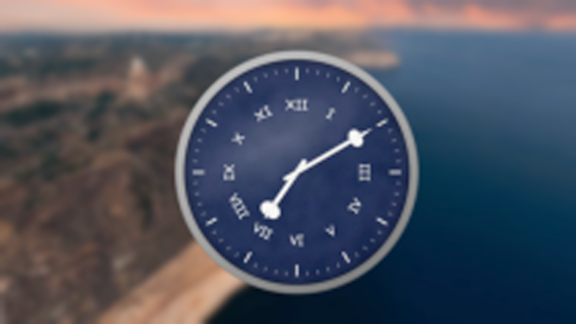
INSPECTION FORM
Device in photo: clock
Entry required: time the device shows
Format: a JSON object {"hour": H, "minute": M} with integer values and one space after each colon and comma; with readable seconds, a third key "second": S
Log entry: {"hour": 7, "minute": 10}
